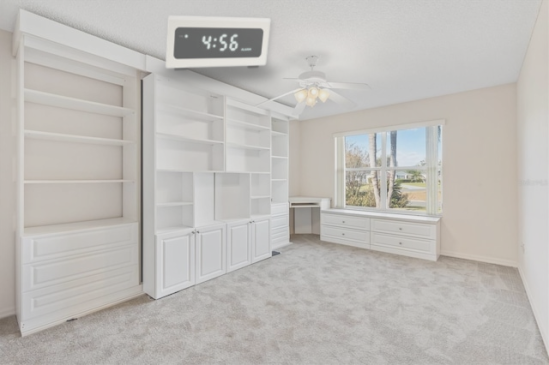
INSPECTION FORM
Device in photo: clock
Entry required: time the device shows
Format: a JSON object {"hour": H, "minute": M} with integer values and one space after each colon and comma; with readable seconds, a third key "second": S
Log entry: {"hour": 4, "minute": 56}
